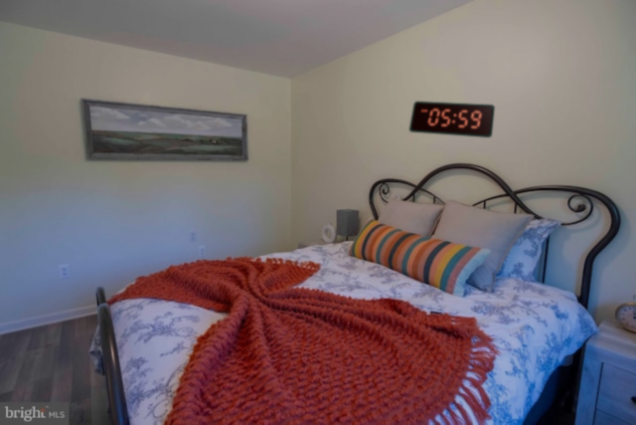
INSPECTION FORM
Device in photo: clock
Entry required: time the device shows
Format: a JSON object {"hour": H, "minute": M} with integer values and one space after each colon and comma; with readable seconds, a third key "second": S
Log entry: {"hour": 5, "minute": 59}
